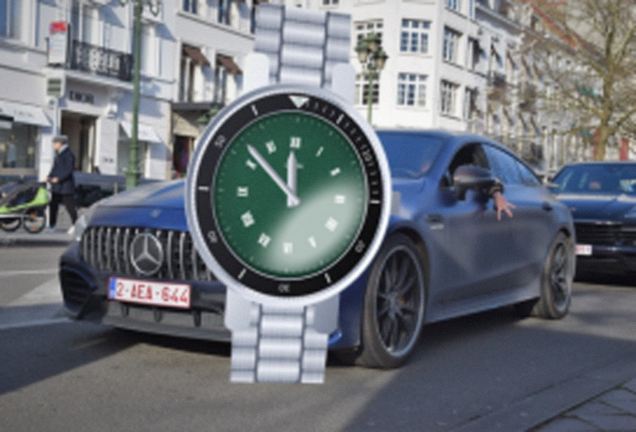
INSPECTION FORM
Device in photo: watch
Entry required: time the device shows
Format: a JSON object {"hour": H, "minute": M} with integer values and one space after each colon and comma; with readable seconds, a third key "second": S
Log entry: {"hour": 11, "minute": 52}
